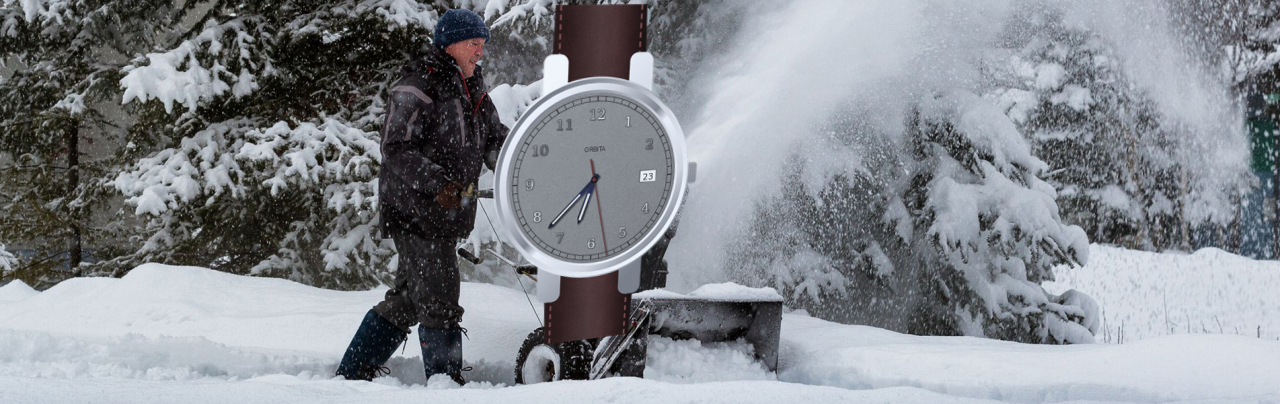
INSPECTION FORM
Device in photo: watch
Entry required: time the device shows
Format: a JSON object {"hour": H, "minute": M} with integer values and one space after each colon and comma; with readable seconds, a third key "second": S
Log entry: {"hour": 6, "minute": 37, "second": 28}
